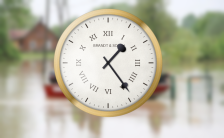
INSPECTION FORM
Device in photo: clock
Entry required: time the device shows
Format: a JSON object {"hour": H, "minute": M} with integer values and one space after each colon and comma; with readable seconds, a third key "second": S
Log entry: {"hour": 1, "minute": 24}
